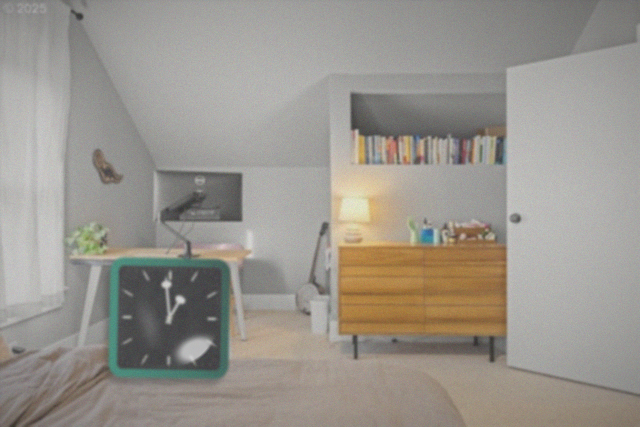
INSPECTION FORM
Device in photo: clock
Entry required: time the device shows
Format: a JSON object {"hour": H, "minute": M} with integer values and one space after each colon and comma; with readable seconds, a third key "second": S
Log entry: {"hour": 12, "minute": 59}
